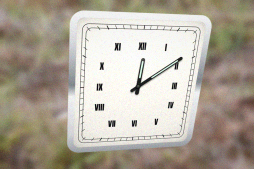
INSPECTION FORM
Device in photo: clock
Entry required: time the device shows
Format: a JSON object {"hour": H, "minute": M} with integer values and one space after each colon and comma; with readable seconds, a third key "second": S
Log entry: {"hour": 12, "minute": 9}
